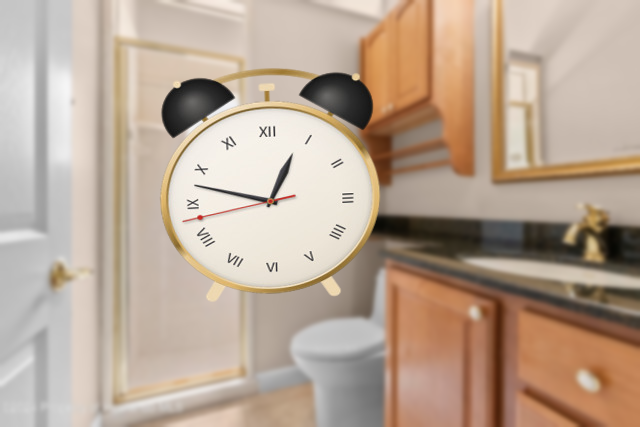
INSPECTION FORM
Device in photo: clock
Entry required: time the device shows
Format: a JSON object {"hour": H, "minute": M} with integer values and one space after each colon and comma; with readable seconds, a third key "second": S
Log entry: {"hour": 12, "minute": 47, "second": 43}
